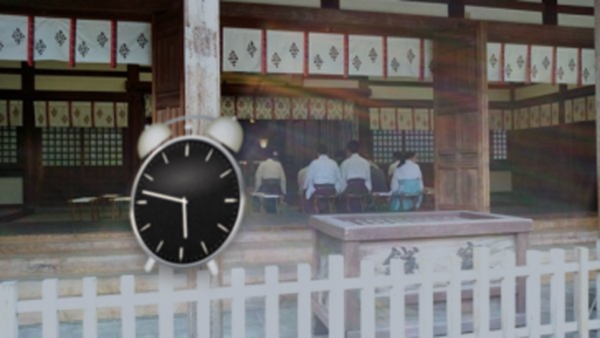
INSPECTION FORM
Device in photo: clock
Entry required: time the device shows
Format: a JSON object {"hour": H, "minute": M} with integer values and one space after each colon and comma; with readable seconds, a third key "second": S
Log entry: {"hour": 5, "minute": 47}
